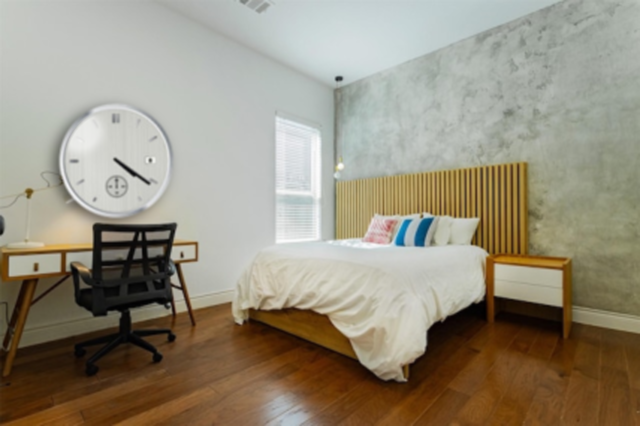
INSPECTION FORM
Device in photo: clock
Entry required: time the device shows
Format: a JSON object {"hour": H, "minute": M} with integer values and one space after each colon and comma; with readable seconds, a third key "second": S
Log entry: {"hour": 4, "minute": 21}
